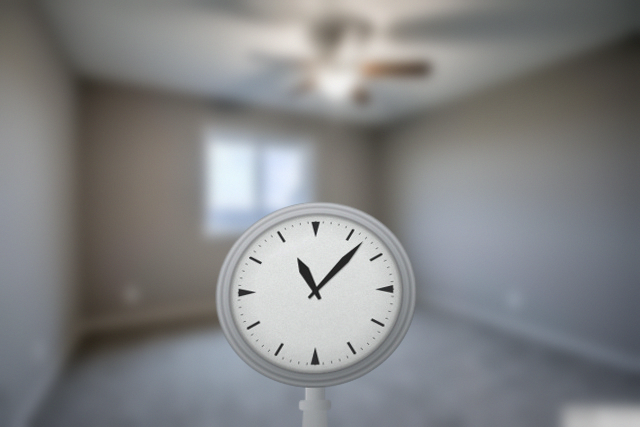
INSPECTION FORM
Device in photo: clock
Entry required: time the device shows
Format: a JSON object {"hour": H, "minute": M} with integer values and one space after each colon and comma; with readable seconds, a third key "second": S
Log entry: {"hour": 11, "minute": 7}
